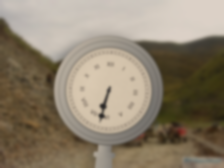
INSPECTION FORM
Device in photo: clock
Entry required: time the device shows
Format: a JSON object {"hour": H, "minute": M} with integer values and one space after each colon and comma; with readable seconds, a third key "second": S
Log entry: {"hour": 6, "minute": 32}
